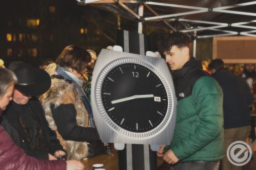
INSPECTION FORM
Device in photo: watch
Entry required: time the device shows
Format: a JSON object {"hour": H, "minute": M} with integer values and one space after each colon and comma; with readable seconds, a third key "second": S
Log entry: {"hour": 2, "minute": 42}
